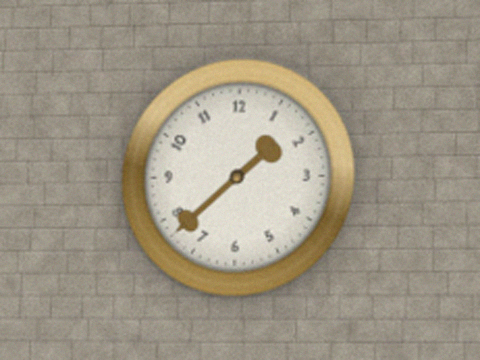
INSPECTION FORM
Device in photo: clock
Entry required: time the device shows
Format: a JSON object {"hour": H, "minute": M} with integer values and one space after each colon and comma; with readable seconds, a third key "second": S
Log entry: {"hour": 1, "minute": 38}
